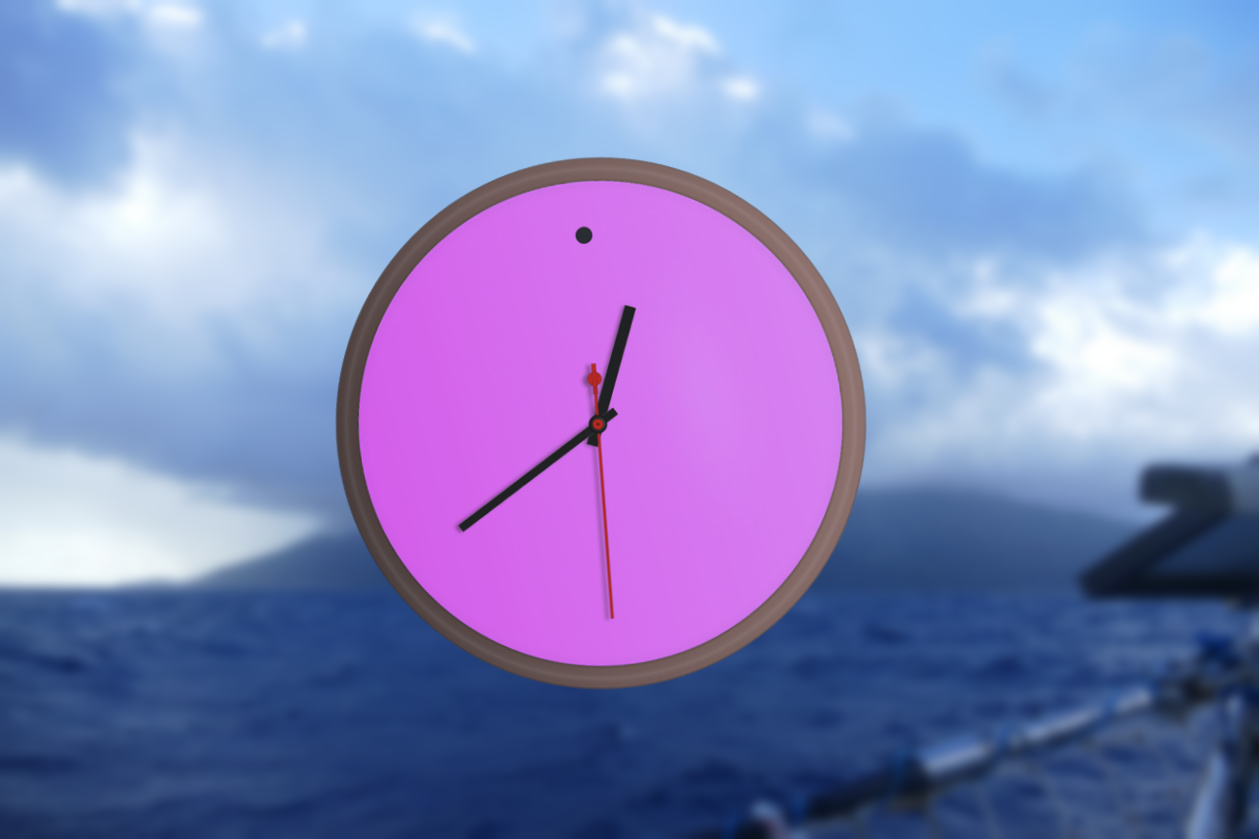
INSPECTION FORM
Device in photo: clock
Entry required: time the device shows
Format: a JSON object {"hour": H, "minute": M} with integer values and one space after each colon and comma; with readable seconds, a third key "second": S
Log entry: {"hour": 12, "minute": 39, "second": 30}
